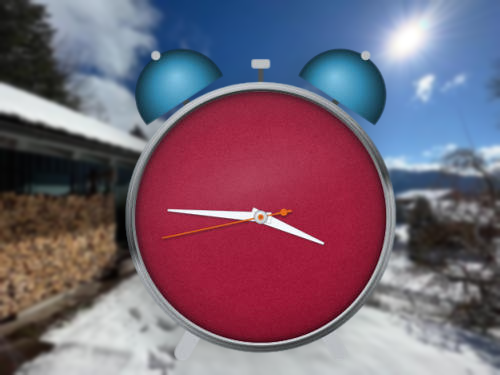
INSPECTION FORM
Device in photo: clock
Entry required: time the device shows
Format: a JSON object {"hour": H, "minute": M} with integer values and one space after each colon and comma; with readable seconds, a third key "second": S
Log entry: {"hour": 3, "minute": 45, "second": 43}
